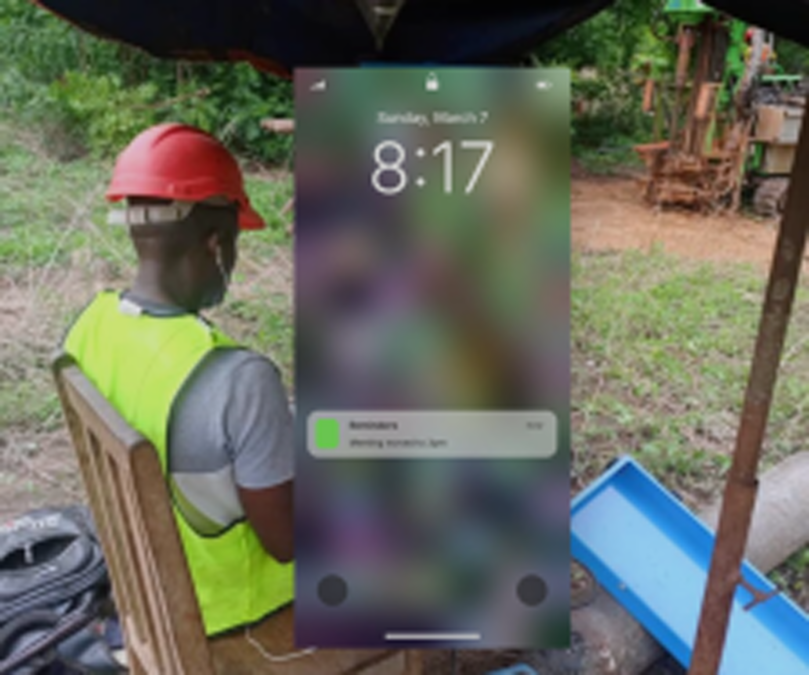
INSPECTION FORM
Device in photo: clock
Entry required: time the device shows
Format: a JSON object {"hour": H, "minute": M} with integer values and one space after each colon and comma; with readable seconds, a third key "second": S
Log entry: {"hour": 8, "minute": 17}
